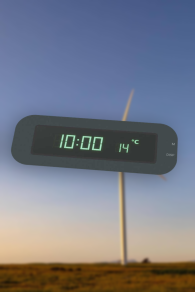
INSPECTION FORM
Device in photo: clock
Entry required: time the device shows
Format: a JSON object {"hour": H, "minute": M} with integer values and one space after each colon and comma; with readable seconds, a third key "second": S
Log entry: {"hour": 10, "minute": 0}
